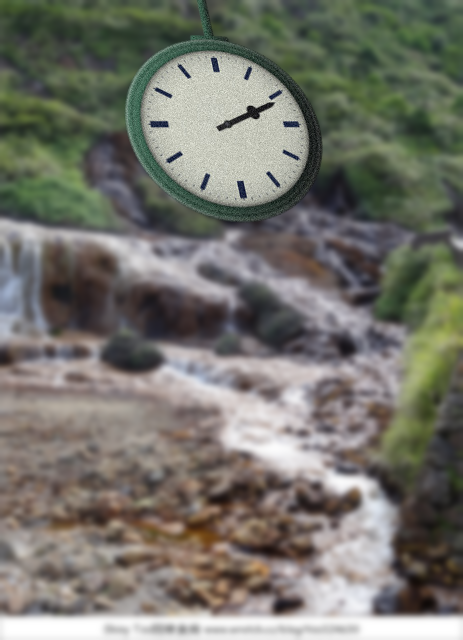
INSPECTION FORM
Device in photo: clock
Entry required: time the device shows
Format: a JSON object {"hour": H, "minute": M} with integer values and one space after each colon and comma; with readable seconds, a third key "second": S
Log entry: {"hour": 2, "minute": 11}
